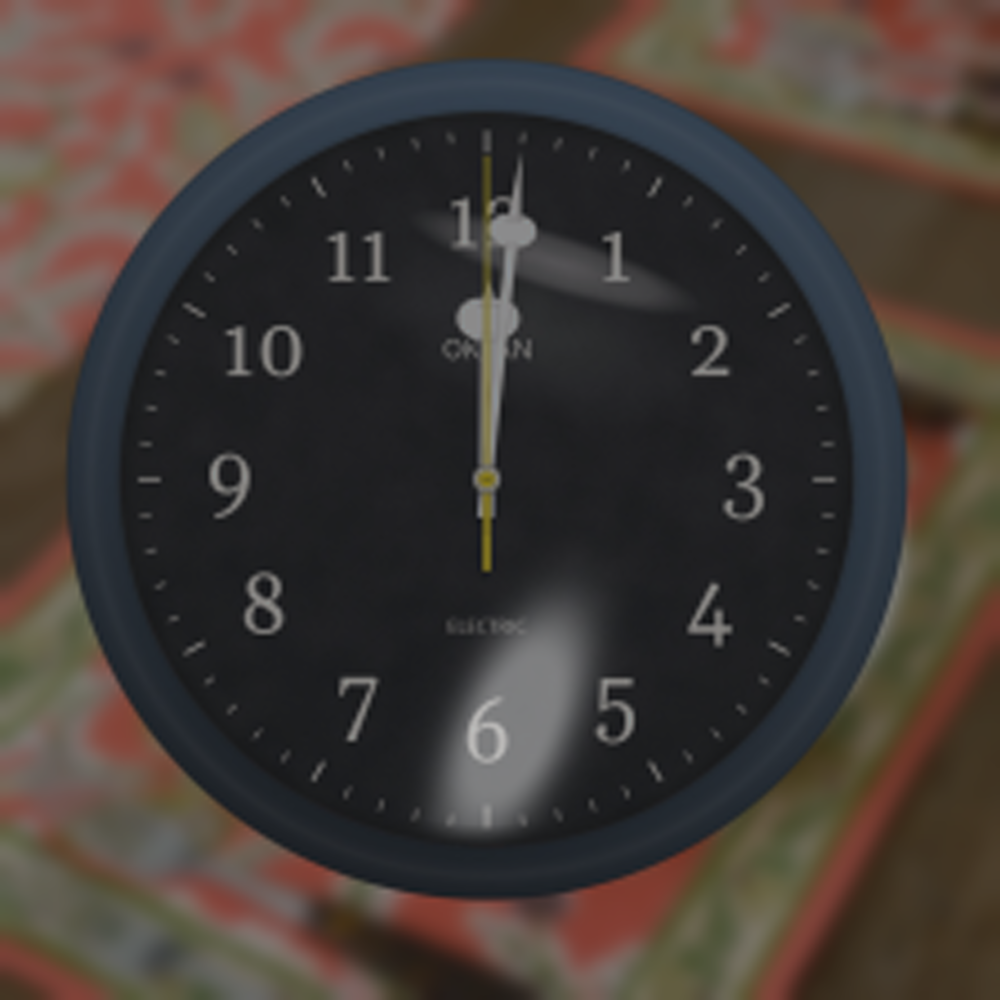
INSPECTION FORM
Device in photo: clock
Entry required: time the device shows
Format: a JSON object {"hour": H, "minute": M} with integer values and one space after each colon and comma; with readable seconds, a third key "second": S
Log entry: {"hour": 12, "minute": 1, "second": 0}
